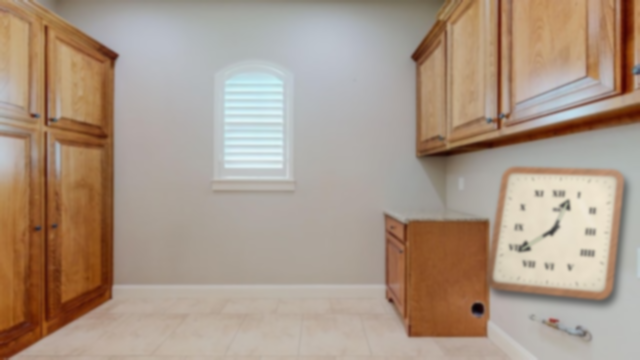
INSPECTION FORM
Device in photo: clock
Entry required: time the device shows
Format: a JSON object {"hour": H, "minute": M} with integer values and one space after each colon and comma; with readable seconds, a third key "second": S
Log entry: {"hour": 12, "minute": 39}
